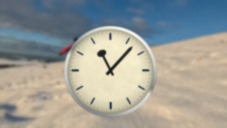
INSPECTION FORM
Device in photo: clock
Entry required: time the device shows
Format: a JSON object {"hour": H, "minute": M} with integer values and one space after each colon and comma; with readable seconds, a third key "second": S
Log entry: {"hour": 11, "minute": 7}
